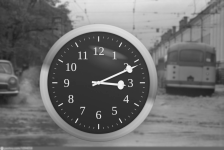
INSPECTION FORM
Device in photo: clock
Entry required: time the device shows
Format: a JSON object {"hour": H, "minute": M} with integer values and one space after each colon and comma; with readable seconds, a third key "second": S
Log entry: {"hour": 3, "minute": 11}
